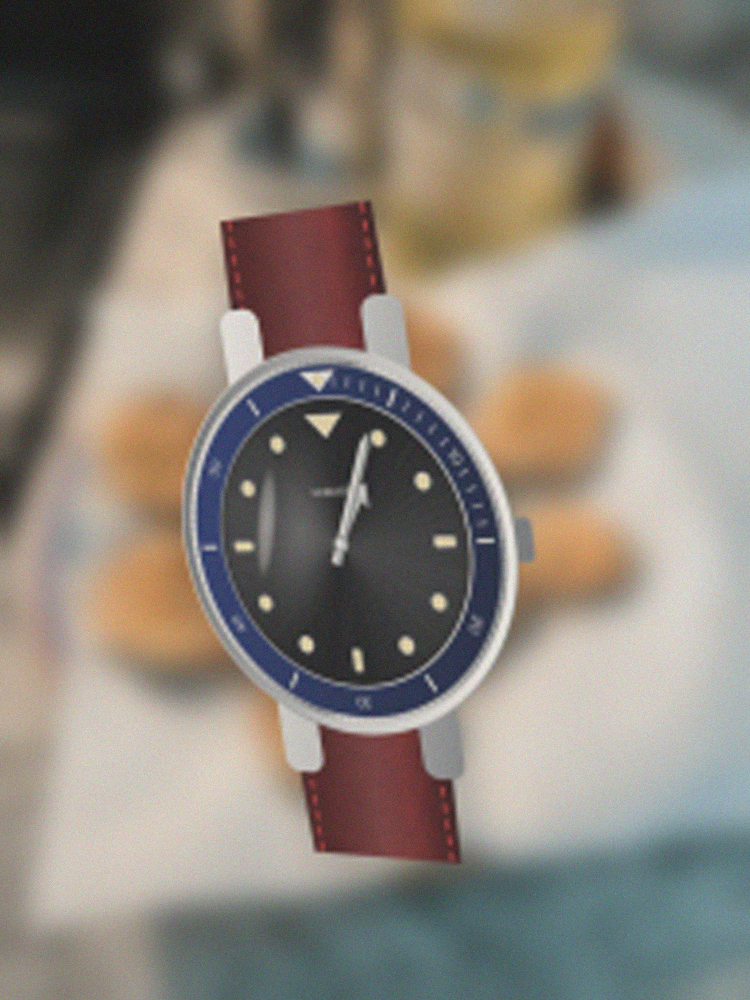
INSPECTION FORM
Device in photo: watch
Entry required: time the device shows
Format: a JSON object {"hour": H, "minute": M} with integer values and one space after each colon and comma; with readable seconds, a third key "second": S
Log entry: {"hour": 1, "minute": 4}
